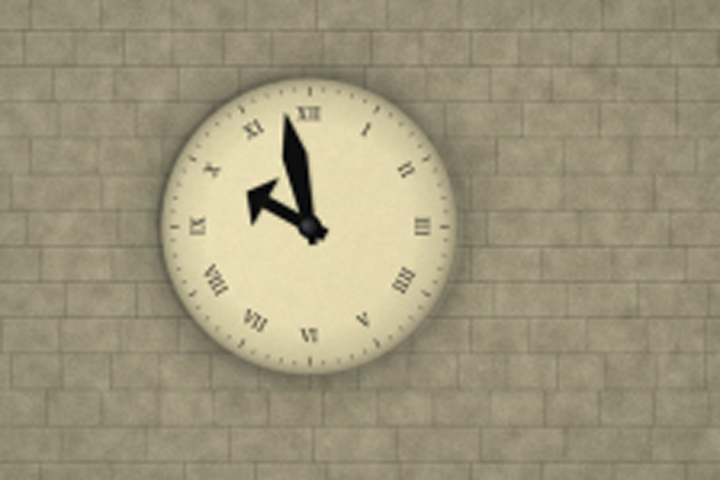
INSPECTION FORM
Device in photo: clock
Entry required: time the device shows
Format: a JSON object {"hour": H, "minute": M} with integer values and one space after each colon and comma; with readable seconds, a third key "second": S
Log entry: {"hour": 9, "minute": 58}
